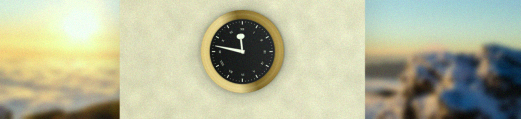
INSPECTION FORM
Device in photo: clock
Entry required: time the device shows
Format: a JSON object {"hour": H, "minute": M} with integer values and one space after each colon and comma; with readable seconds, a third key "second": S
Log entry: {"hour": 11, "minute": 47}
